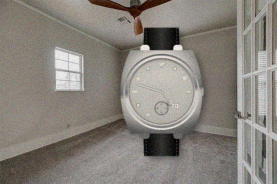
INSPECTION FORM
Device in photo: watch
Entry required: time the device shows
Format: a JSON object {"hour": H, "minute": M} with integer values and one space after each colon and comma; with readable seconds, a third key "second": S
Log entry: {"hour": 4, "minute": 48}
